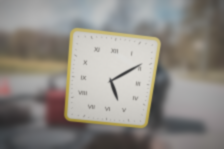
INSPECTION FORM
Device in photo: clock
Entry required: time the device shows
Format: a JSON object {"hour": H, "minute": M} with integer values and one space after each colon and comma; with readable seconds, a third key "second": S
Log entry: {"hour": 5, "minute": 9}
